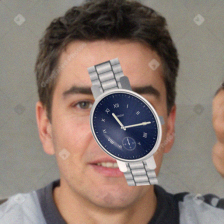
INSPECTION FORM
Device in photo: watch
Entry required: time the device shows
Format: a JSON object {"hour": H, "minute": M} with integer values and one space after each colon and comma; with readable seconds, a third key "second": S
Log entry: {"hour": 11, "minute": 15}
